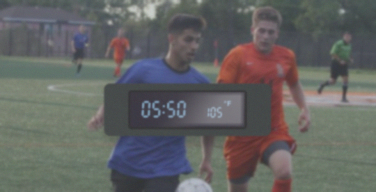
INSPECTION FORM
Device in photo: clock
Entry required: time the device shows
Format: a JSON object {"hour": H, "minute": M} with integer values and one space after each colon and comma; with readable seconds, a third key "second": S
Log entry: {"hour": 5, "minute": 50}
